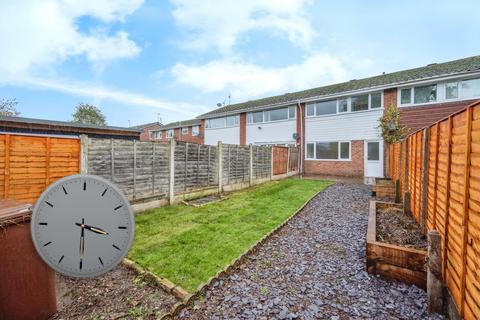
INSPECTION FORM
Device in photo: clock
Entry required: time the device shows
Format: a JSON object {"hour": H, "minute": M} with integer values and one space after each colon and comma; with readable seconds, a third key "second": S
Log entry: {"hour": 3, "minute": 30}
